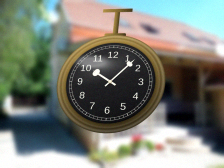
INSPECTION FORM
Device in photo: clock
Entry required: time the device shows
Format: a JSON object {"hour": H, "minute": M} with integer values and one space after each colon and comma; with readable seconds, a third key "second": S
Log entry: {"hour": 10, "minute": 7}
